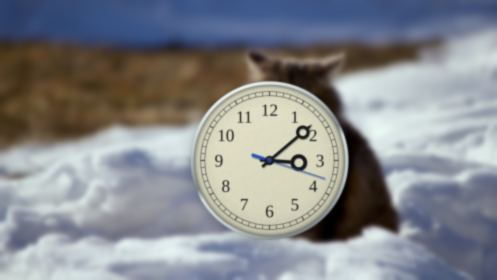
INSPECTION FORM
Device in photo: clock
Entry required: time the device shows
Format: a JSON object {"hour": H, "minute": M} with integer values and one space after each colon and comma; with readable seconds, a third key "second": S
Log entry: {"hour": 3, "minute": 8, "second": 18}
